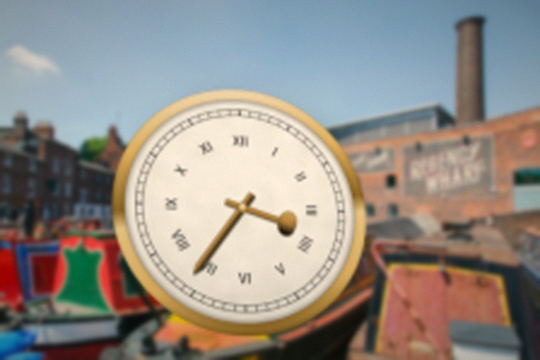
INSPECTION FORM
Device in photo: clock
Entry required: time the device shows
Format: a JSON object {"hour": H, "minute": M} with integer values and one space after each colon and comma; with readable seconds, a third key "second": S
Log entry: {"hour": 3, "minute": 36}
